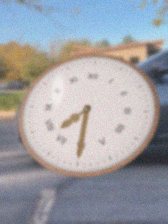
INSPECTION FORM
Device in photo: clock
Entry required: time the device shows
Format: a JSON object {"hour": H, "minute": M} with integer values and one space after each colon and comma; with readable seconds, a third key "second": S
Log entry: {"hour": 7, "minute": 30}
